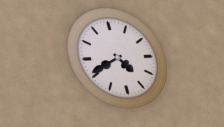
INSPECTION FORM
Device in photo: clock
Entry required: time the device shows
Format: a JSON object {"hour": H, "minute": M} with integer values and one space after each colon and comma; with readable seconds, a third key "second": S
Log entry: {"hour": 4, "minute": 41}
